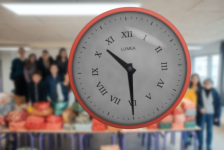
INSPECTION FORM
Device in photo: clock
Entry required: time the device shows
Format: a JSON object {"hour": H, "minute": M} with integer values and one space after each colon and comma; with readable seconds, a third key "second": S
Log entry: {"hour": 10, "minute": 30}
